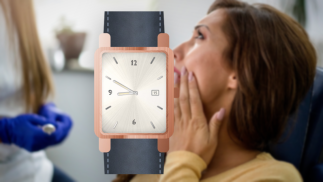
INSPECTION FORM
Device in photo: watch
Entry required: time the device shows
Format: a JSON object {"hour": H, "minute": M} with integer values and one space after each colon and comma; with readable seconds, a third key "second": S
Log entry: {"hour": 8, "minute": 50}
